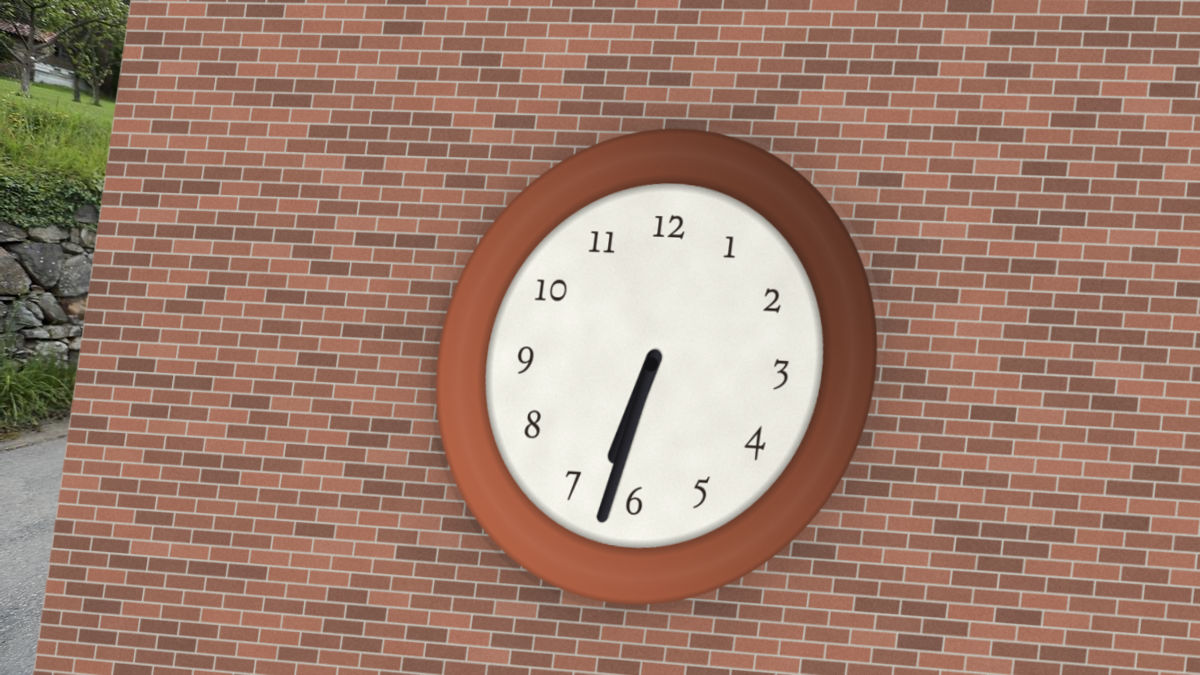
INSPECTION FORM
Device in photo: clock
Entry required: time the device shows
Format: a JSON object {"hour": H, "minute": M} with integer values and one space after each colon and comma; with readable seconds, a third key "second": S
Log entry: {"hour": 6, "minute": 32}
